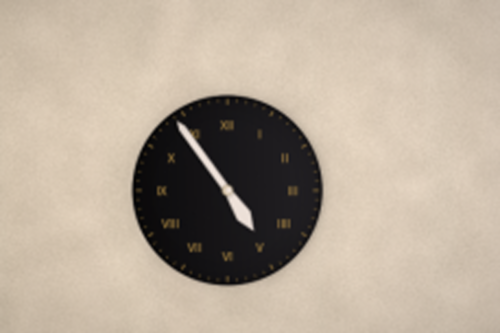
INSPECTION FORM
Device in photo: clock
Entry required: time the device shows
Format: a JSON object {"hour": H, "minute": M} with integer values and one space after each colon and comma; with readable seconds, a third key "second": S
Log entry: {"hour": 4, "minute": 54}
